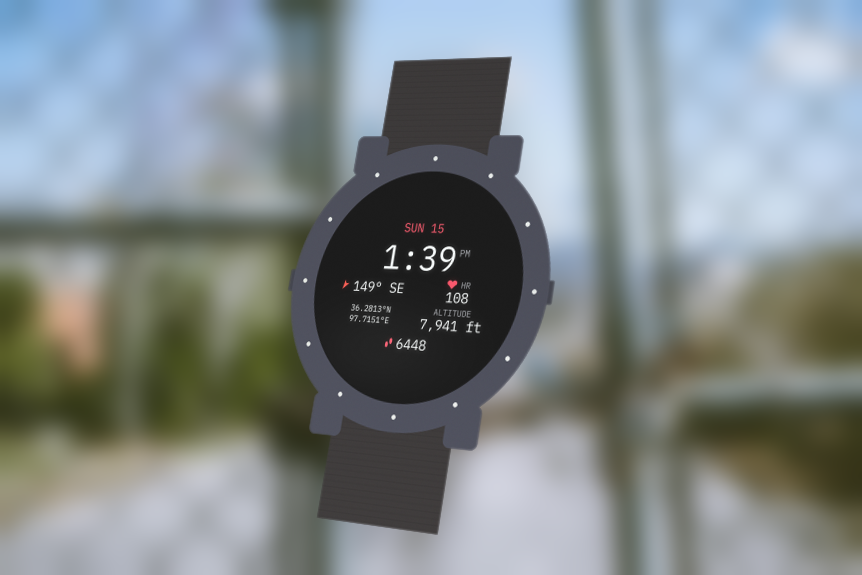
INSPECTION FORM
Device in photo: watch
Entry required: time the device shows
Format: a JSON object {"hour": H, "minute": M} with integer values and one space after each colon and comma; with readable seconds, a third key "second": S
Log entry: {"hour": 1, "minute": 39}
